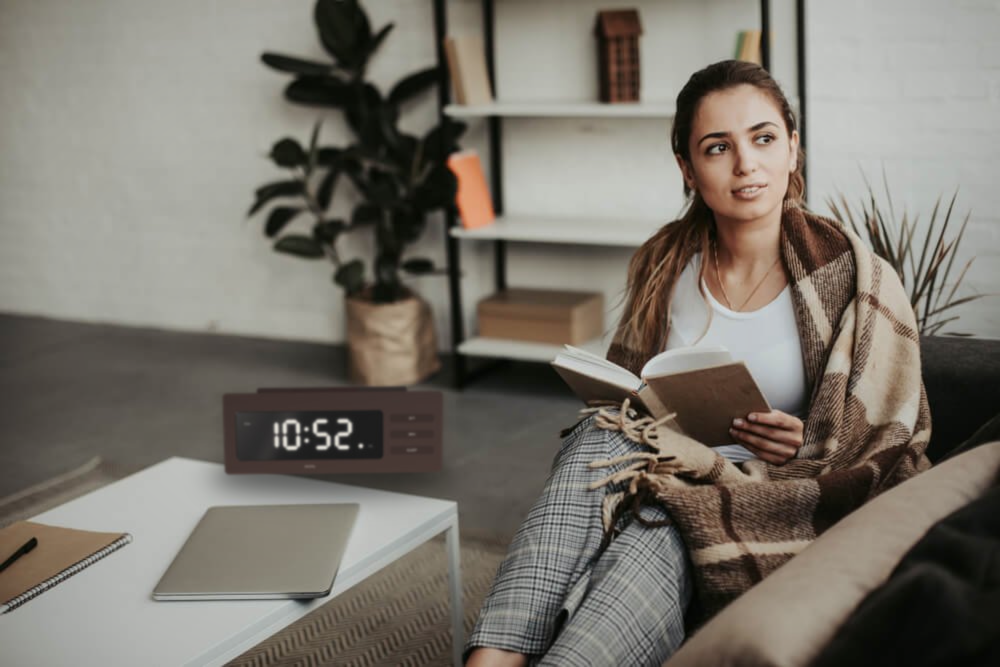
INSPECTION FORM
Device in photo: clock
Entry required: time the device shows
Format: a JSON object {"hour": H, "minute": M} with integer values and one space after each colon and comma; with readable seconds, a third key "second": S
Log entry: {"hour": 10, "minute": 52}
